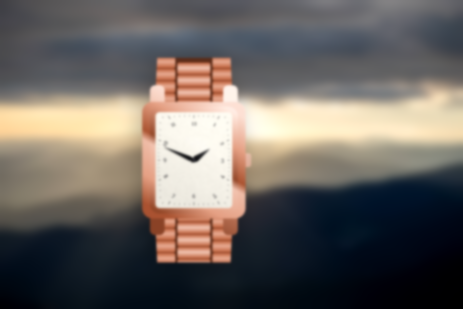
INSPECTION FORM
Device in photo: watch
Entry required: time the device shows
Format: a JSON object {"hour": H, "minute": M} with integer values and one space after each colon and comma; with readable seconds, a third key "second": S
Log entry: {"hour": 1, "minute": 49}
